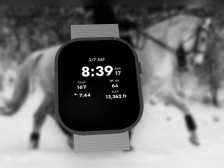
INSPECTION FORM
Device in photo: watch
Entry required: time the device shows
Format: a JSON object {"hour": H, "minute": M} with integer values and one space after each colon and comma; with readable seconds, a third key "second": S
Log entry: {"hour": 8, "minute": 39}
